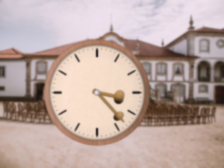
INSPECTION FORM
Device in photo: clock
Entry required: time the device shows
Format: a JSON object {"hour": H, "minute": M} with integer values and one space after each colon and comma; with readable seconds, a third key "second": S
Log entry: {"hour": 3, "minute": 23}
